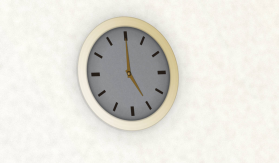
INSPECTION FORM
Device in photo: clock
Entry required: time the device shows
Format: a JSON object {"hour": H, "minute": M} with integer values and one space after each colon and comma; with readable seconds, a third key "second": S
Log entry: {"hour": 5, "minute": 0}
